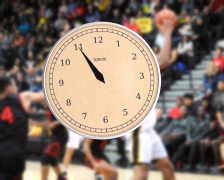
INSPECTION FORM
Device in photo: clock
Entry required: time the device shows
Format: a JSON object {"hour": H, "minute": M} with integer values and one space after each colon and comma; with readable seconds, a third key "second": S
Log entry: {"hour": 10, "minute": 55}
